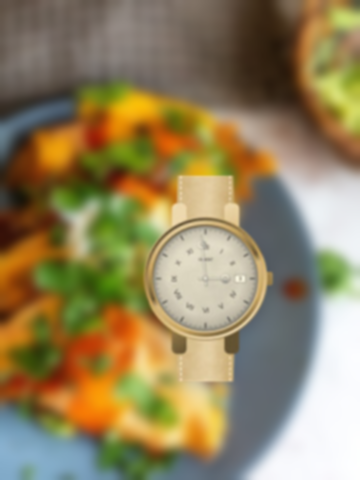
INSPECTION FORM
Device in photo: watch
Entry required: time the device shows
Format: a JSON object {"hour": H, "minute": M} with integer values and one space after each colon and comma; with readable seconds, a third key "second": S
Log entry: {"hour": 2, "minute": 59}
